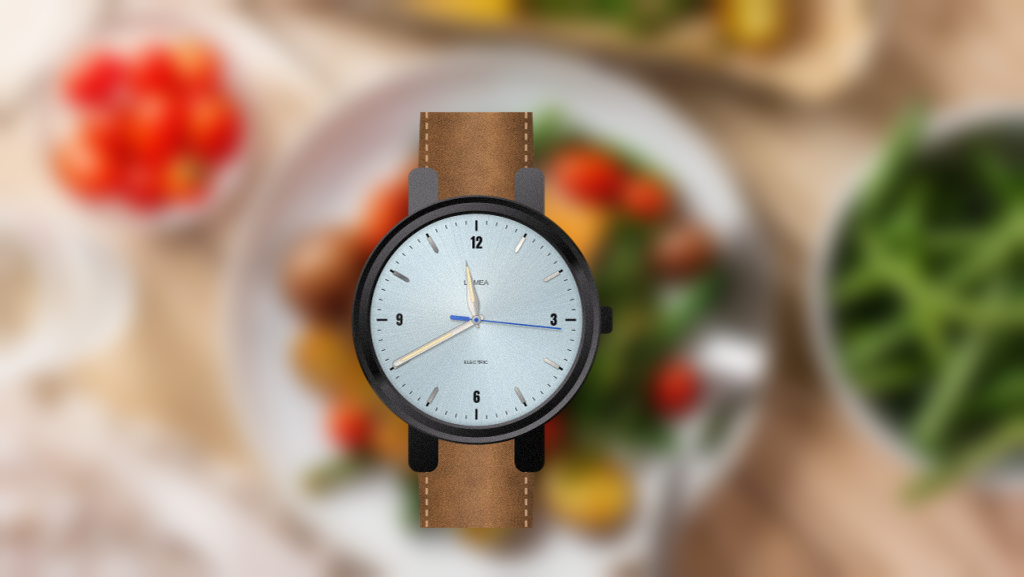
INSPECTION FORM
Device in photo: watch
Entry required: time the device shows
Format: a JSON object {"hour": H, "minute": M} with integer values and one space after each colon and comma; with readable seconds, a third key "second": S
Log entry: {"hour": 11, "minute": 40, "second": 16}
